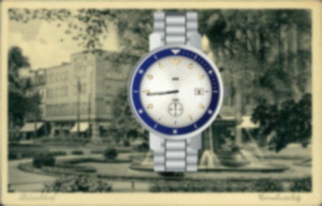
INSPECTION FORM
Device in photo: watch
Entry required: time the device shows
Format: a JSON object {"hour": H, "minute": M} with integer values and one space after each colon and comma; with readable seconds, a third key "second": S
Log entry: {"hour": 8, "minute": 44}
